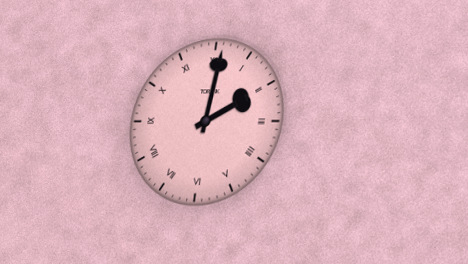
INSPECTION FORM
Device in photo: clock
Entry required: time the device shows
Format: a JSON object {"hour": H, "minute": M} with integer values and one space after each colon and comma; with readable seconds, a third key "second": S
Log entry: {"hour": 2, "minute": 1}
